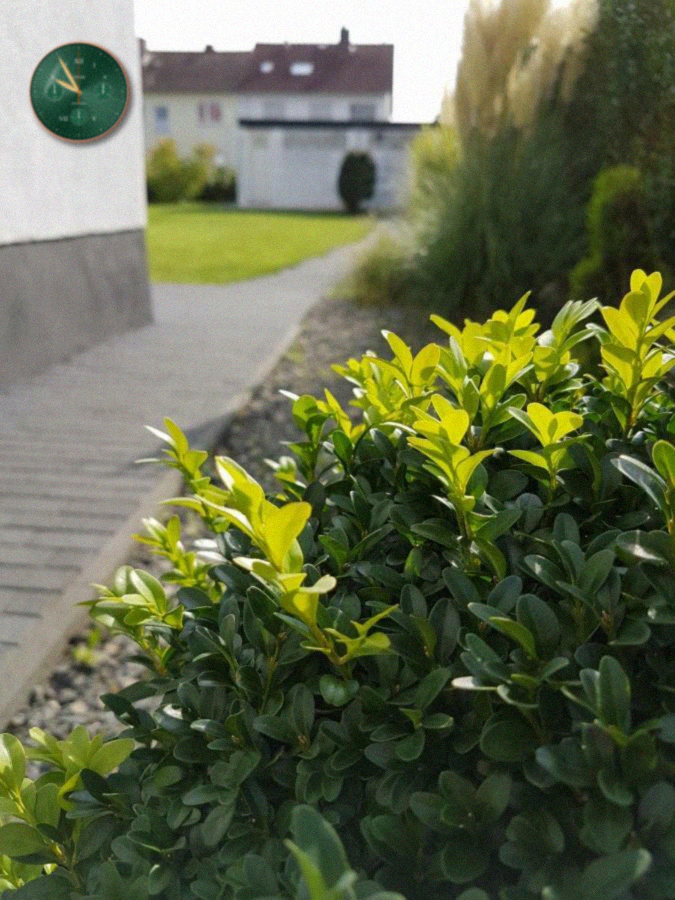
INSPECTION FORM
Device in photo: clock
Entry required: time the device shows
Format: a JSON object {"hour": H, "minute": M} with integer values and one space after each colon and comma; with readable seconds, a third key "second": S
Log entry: {"hour": 9, "minute": 55}
